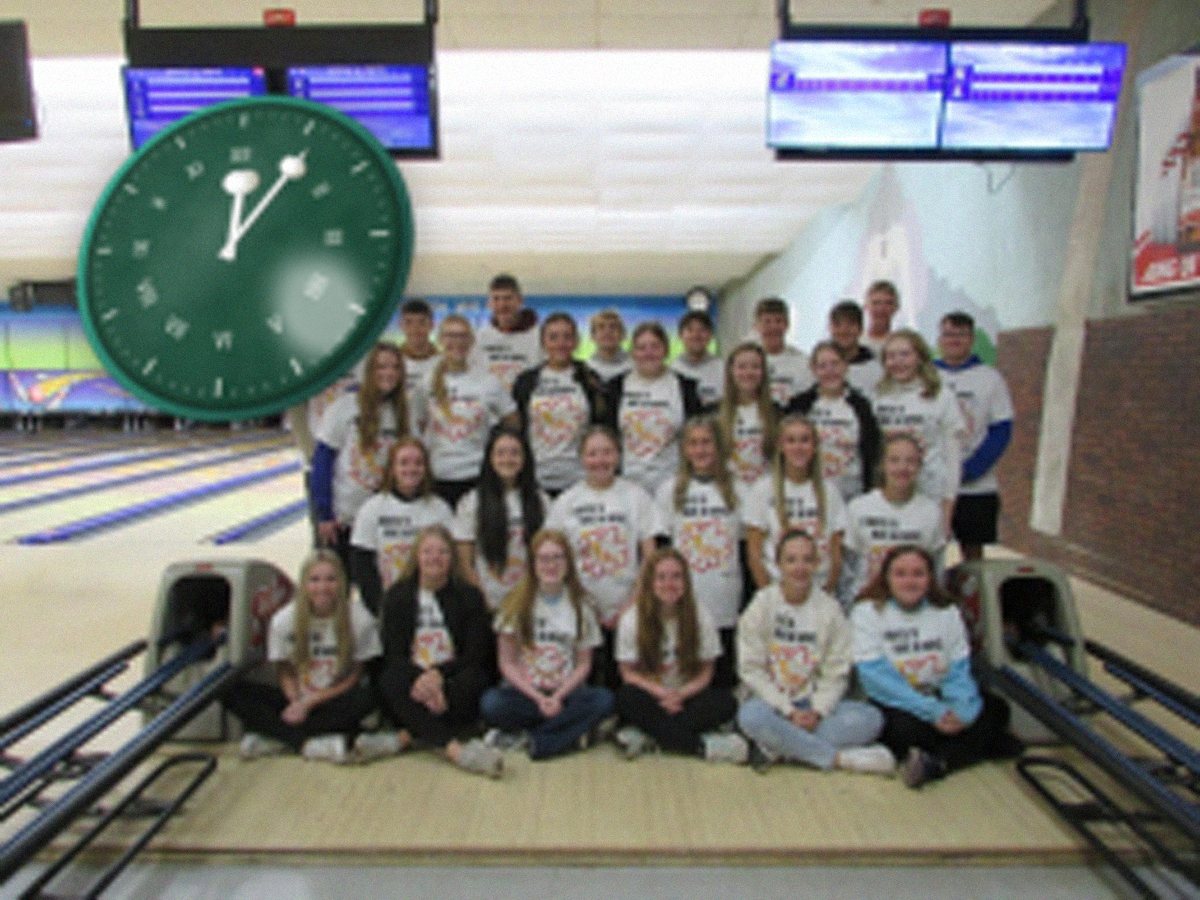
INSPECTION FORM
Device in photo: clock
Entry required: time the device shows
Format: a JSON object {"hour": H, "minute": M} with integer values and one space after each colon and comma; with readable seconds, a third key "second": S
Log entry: {"hour": 12, "minute": 6}
